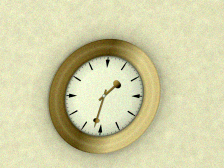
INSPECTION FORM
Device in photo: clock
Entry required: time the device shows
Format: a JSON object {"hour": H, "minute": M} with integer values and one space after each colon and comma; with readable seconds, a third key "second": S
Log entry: {"hour": 1, "minute": 32}
